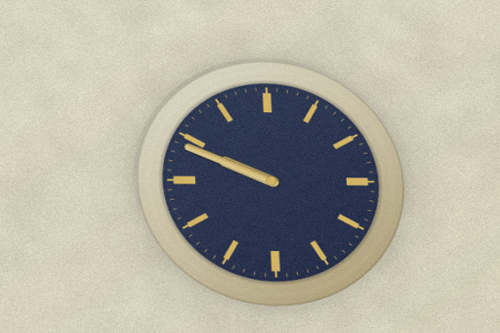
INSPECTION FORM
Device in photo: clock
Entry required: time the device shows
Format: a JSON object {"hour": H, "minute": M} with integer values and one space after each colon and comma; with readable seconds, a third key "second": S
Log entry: {"hour": 9, "minute": 49}
